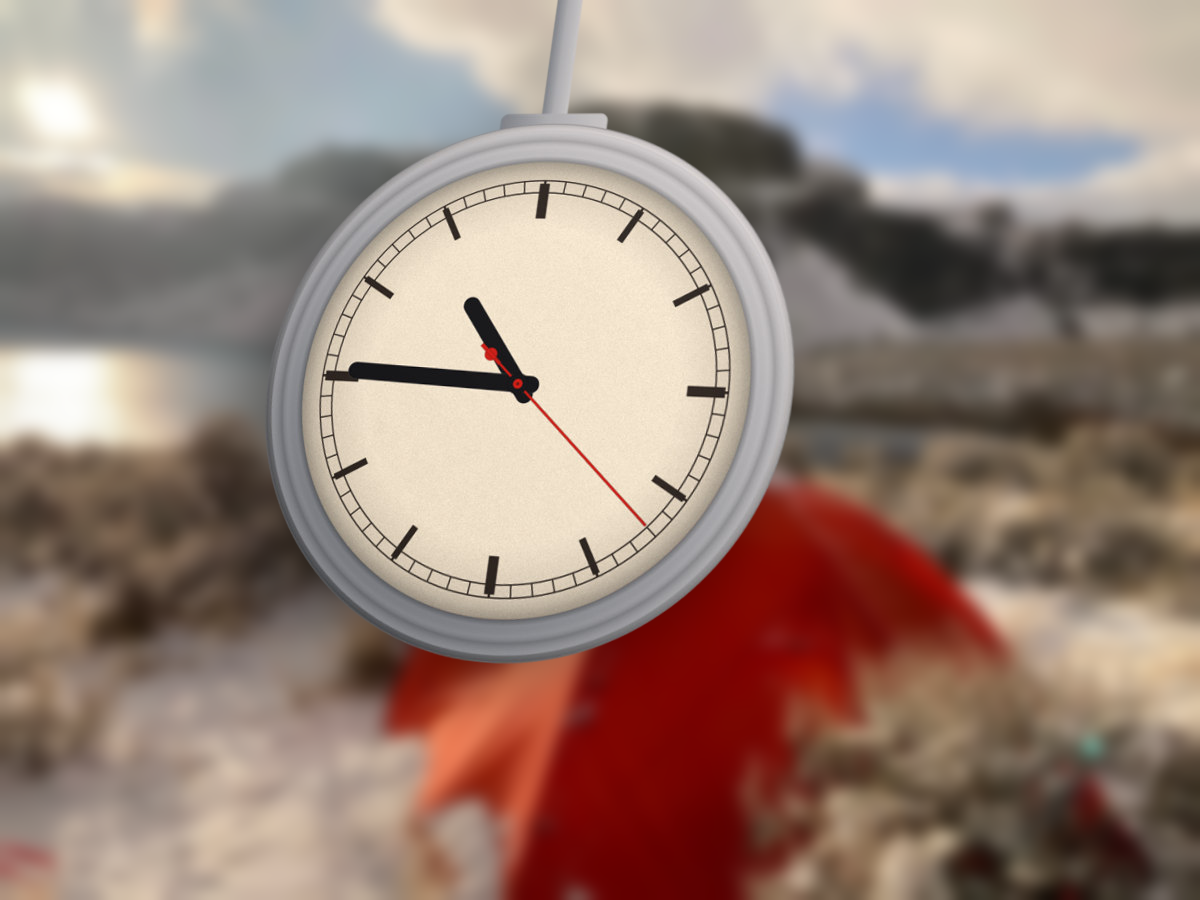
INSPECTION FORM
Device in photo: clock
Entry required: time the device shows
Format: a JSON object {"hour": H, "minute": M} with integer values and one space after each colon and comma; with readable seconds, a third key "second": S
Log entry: {"hour": 10, "minute": 45, "second": 22}
